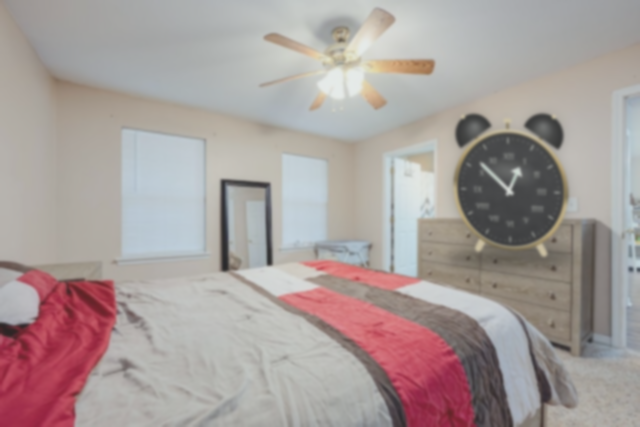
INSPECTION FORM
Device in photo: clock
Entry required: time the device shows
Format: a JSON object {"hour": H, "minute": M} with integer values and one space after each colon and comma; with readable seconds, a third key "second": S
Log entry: {"hour": 12, "minute": 52}
